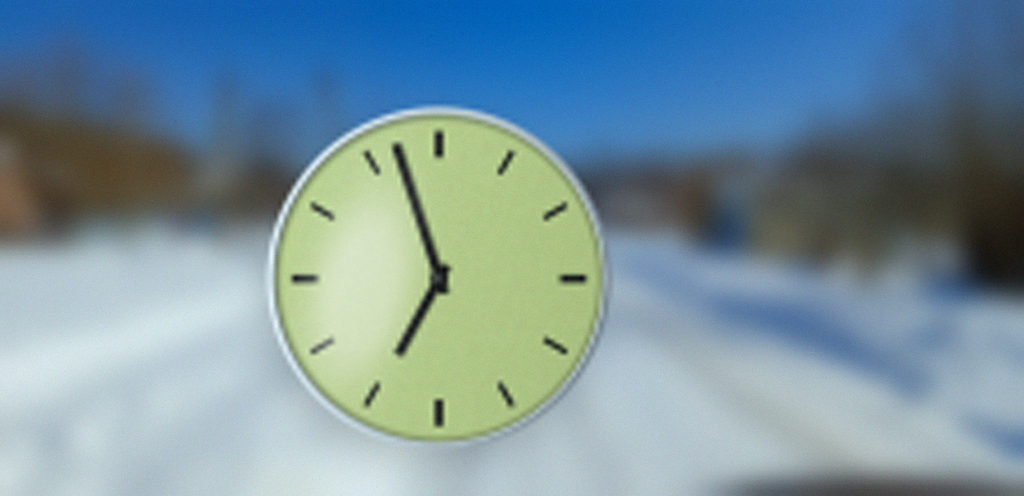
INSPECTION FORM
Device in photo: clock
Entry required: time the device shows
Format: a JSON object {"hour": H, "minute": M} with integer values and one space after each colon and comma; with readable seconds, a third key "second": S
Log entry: {"hour": 6, "minute": 57}
